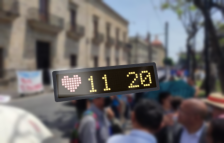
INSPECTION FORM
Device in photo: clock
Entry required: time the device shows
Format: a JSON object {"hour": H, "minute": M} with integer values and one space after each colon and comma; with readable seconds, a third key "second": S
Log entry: {"hour": 11, "minute": 20}
